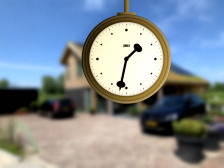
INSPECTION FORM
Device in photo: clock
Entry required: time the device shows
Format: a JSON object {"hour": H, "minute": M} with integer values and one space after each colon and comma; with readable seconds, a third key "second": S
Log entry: {"hour": 1, "minute": 32}
